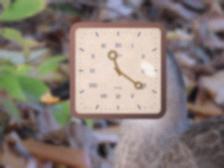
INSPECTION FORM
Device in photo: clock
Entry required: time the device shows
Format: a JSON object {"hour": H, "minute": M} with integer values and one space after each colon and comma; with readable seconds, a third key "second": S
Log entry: {"hour": 11, "minute": 21}
